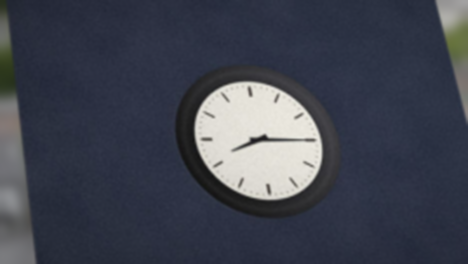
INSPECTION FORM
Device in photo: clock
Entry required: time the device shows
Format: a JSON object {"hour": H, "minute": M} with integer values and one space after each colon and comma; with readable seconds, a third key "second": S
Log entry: {"hour": 8, "minute": 15}
